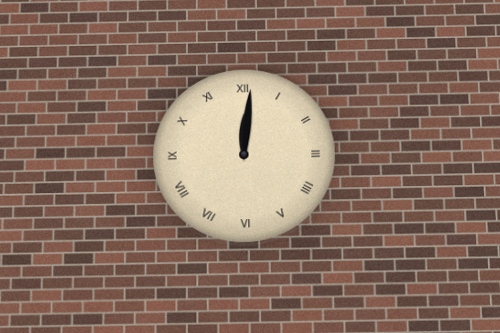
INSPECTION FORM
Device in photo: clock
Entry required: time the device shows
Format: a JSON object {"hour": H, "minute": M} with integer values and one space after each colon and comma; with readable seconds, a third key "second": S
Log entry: {"hour": 12, "minute": 1}
